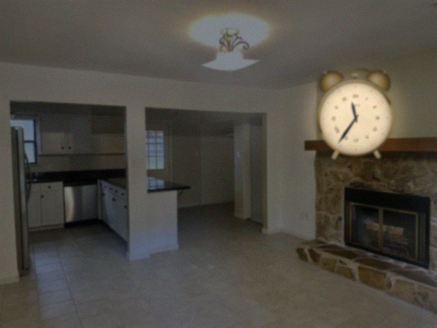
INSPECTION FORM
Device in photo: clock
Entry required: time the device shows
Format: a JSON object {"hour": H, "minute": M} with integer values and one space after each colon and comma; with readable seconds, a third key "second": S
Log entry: {"hour": 11, "minute": 36}
